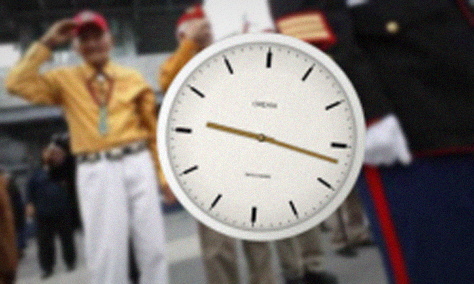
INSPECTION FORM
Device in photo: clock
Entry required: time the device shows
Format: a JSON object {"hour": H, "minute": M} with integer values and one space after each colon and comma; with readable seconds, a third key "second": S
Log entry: {"hour": 9, "minute": 17}
